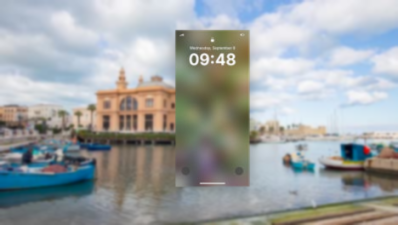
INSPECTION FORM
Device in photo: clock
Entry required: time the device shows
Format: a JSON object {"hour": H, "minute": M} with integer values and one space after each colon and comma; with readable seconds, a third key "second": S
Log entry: {"hour": 9, "minute": 48}
